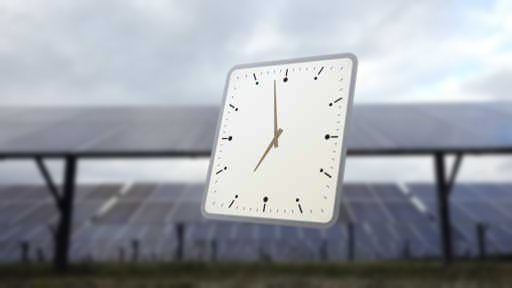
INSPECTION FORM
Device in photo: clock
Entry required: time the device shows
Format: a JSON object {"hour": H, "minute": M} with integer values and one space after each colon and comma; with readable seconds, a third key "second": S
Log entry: {"hour": 6, "minute": 58}
